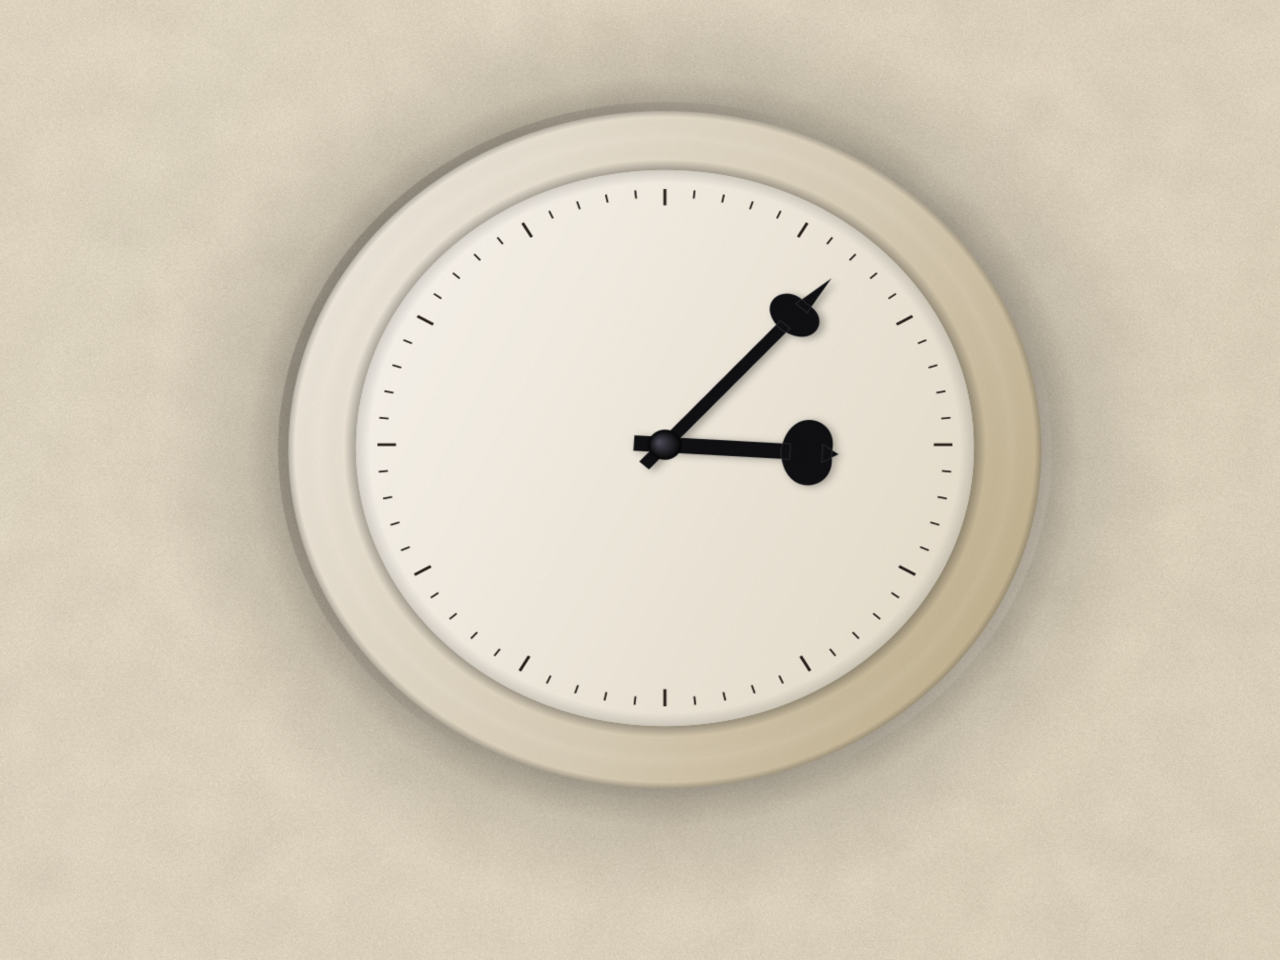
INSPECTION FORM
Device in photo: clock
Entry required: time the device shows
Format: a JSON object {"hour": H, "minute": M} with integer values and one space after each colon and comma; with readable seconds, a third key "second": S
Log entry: {"hour": 3, "minute": 7}
